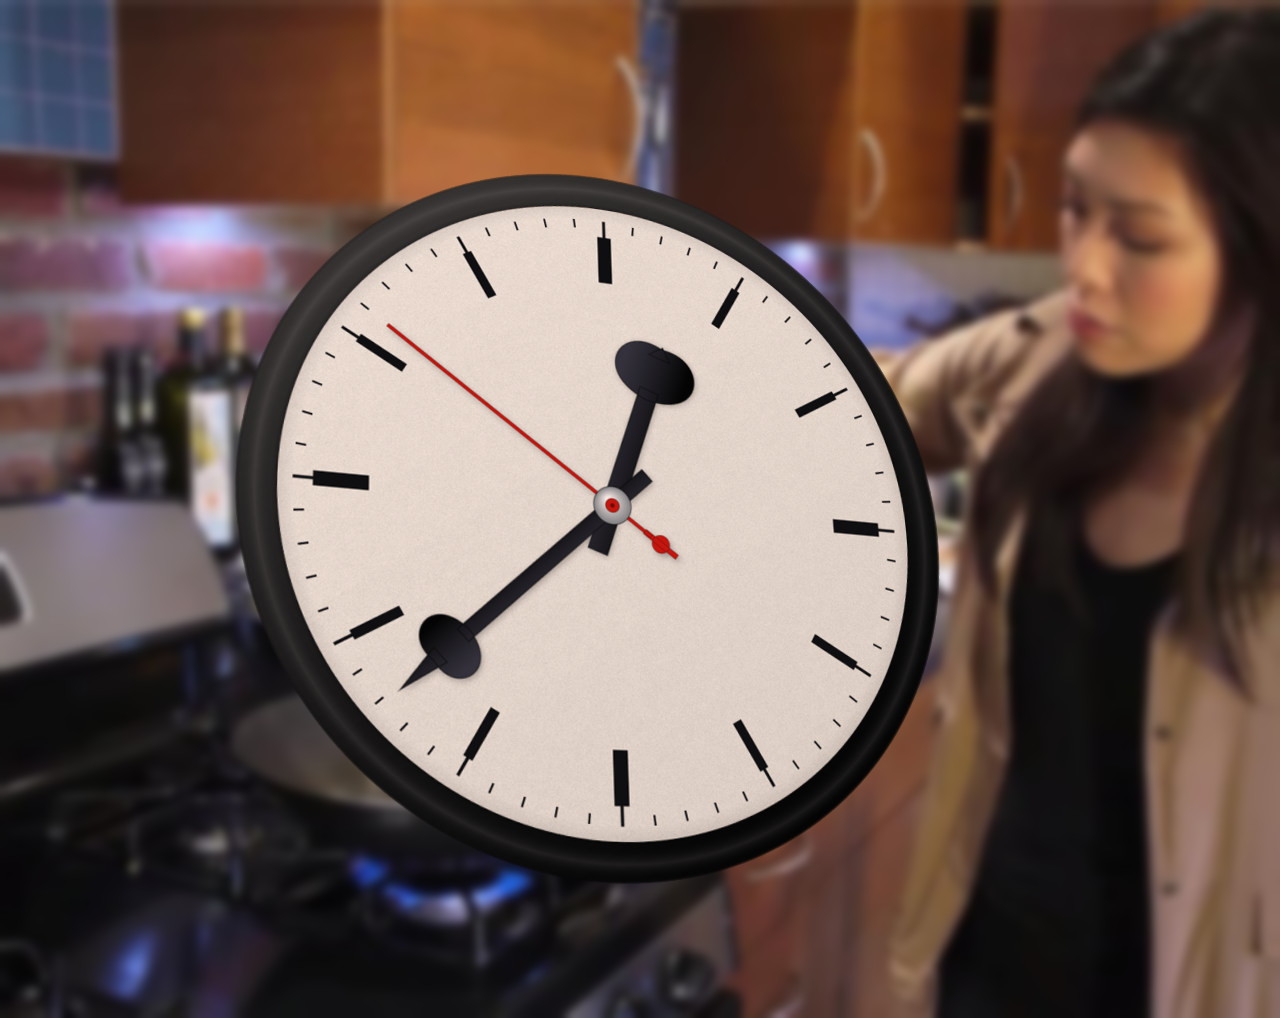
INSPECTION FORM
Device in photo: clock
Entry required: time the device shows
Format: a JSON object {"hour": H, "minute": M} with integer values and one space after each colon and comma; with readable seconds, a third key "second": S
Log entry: {"hour": 12, "minute": 37, "second": 51}
